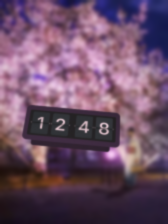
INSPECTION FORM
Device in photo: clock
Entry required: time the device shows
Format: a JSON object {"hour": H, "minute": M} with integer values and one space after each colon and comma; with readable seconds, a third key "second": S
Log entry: {"hour": 12, "minute": 48}
